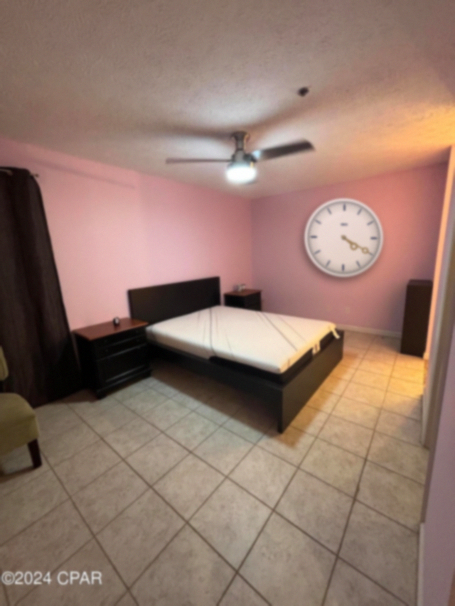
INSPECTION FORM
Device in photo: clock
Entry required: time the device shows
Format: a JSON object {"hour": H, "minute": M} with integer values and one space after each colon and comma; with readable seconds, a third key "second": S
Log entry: {"hour": 4, "minute": 20}
